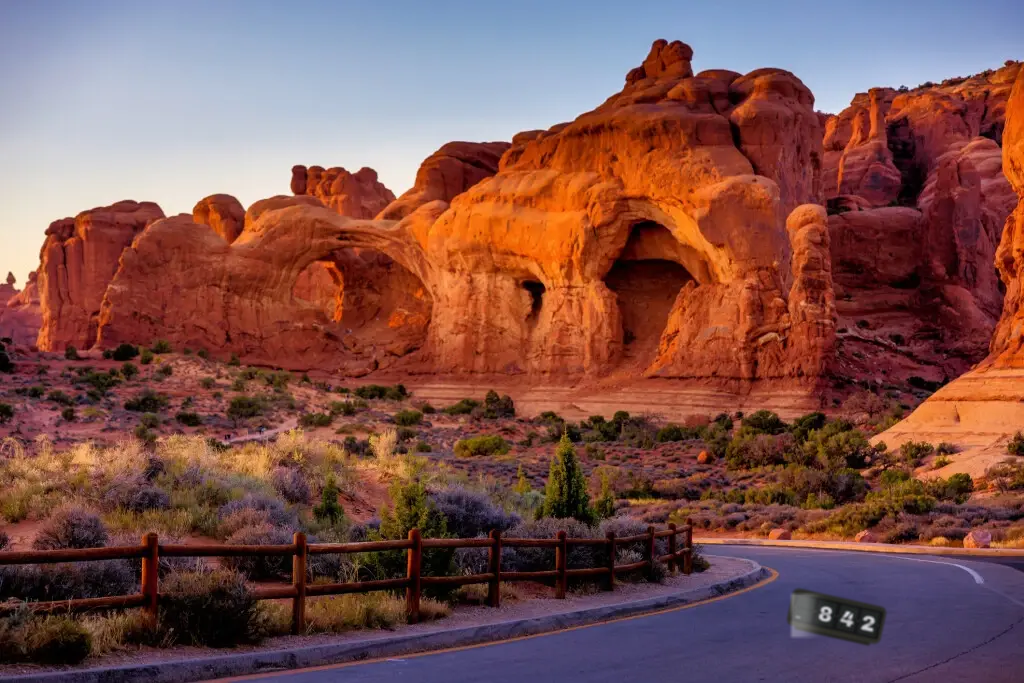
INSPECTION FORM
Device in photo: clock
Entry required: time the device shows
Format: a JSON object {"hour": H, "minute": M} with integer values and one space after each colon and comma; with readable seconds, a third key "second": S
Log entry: {"hour": 8, "minute": 42}
